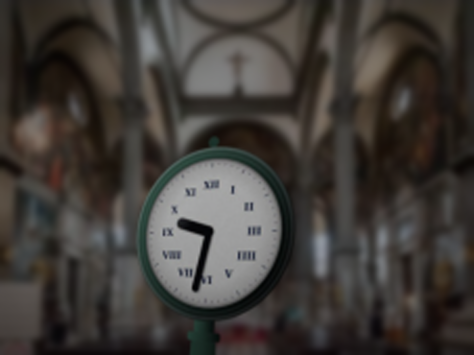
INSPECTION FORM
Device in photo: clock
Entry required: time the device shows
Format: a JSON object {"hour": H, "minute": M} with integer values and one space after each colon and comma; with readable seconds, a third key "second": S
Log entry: {"hour": 9, "minute": 32}
